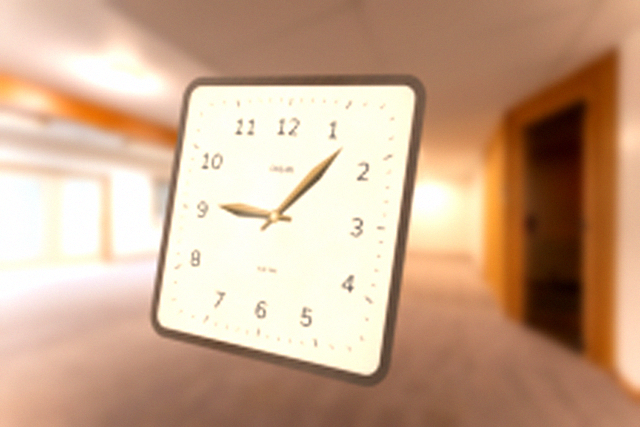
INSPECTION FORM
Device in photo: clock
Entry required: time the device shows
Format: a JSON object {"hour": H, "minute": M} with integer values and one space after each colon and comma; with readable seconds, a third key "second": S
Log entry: {"hour": 9, "minute": 7}
